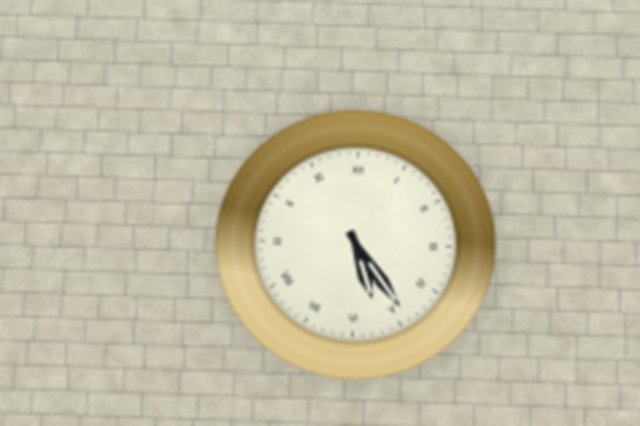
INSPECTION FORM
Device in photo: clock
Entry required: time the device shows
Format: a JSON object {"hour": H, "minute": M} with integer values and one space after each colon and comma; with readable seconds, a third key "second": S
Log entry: {"hour": 5, "minute": 24}
